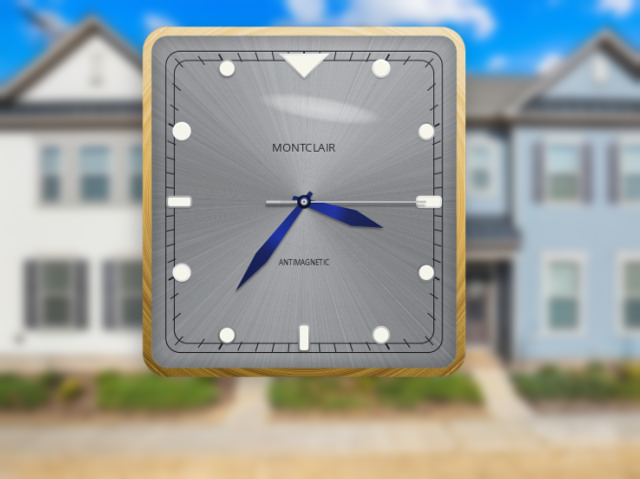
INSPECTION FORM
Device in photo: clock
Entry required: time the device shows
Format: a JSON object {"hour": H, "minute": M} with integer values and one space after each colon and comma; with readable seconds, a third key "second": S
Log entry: {"hour": 3, "minute": 36, "second": 15}
